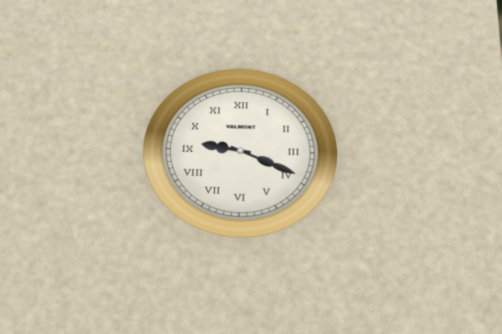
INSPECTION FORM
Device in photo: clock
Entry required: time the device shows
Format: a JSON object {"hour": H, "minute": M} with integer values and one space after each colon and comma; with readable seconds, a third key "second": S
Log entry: {"hour": 9, "minute": 19}
